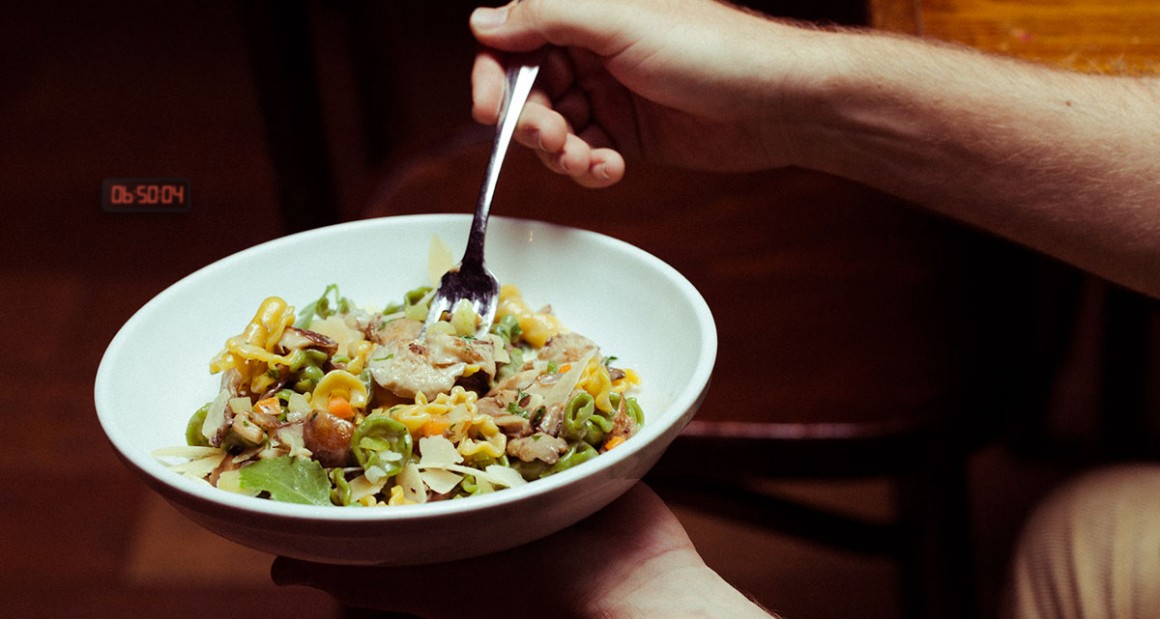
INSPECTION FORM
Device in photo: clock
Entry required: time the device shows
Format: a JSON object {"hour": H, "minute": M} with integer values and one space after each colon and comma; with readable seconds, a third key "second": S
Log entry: {"hour": 6, "minute": 50, "second": 4}
